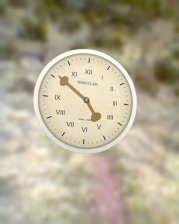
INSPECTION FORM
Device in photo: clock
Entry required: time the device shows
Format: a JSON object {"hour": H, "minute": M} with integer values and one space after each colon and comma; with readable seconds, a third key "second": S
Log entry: {"hour": 4, "minute": 51}
